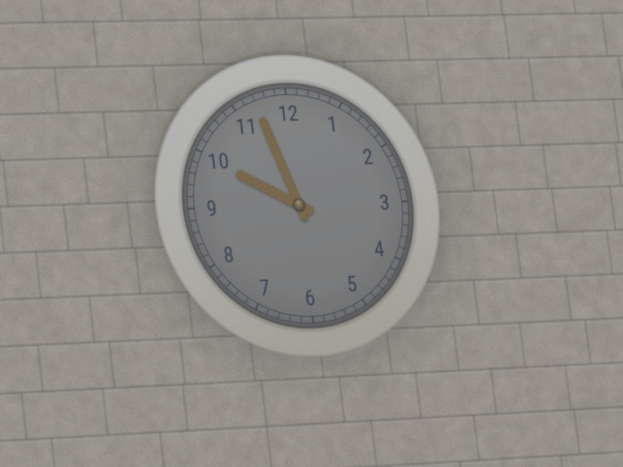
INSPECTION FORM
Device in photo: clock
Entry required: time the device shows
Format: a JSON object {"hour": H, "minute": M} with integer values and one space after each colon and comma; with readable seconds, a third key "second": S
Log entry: {"hour": 9, "minute": 57}
